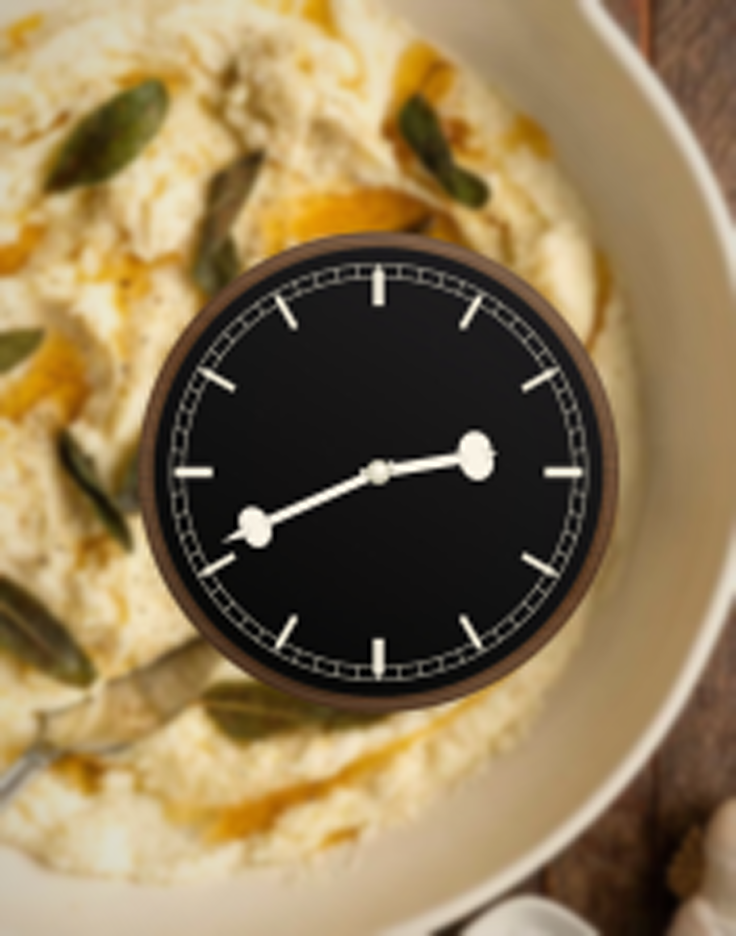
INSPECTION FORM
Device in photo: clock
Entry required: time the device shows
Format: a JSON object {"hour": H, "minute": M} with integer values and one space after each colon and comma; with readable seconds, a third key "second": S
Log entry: {"hour": 2, "minute": 41}
